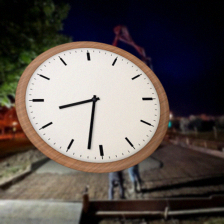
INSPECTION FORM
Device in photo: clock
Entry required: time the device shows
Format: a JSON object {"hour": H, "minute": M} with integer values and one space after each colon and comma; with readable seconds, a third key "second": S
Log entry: {"hour": 8, "minute": 32}
